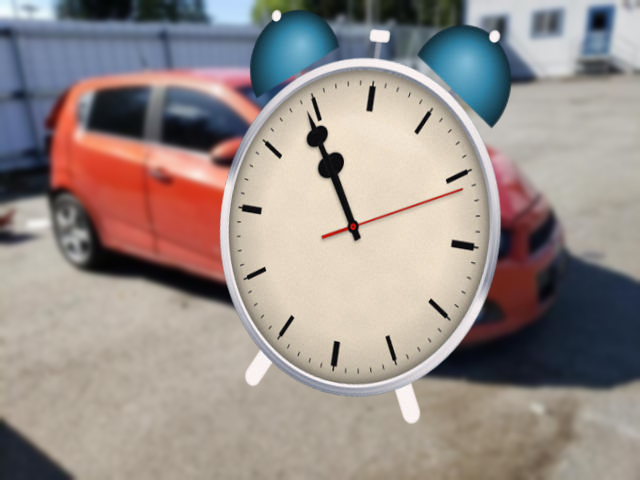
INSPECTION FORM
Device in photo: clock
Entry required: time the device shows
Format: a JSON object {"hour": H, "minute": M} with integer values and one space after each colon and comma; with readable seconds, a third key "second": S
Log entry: {"hour": 10, "minute": 54, "second": 11}
